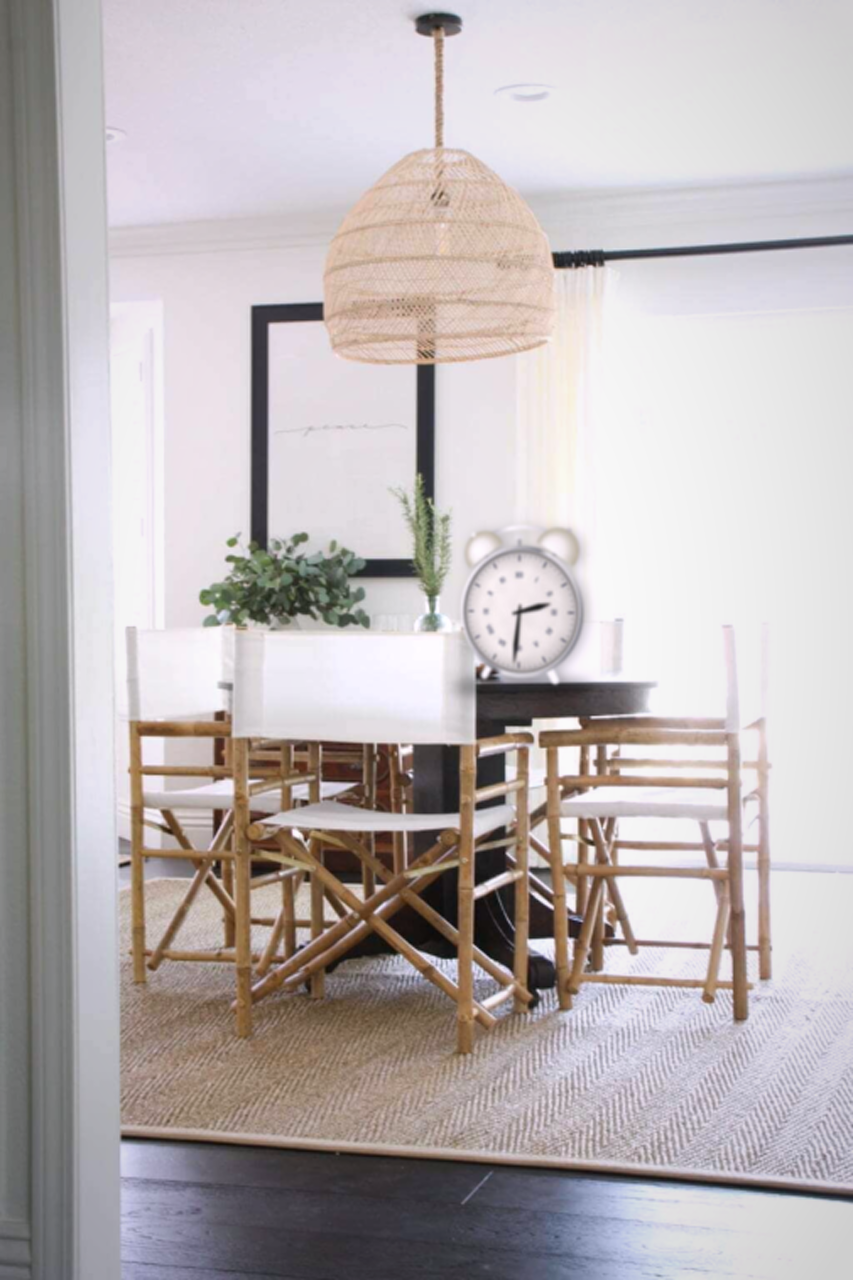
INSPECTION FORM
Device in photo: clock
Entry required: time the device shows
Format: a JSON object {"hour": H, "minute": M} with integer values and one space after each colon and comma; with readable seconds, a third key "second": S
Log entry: {"hour": 2, "minute": 31}
